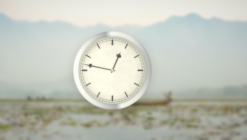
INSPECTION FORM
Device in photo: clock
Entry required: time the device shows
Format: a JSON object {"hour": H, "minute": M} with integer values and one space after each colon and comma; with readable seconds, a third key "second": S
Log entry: {"hour": 12, "minute": 47}
